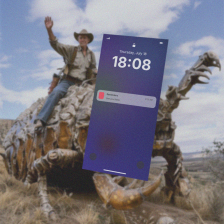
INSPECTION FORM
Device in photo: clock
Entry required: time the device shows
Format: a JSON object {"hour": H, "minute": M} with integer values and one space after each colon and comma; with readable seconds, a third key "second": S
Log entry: {"hour": 18, "minute": 8}
